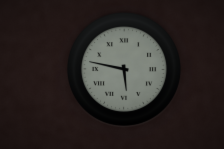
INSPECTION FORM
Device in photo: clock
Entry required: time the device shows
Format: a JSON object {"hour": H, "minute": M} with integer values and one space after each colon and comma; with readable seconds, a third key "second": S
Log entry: {"hour": 5, "minute": 47}
